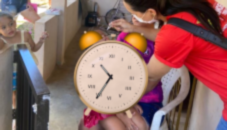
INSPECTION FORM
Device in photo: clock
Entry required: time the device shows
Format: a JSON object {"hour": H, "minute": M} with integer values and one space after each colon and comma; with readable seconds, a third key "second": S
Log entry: {"hour": 10, "minute": 35}
